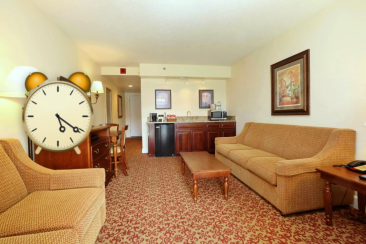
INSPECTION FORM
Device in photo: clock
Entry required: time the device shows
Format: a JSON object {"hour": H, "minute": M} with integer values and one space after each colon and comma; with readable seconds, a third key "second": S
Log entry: {"hour": 5, "minute": 21}
